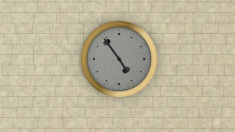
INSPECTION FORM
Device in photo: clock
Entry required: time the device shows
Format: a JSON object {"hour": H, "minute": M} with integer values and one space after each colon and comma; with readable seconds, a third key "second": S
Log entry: {"hour": 4, "minute": 54}
